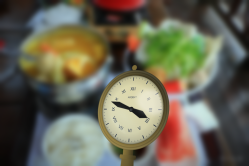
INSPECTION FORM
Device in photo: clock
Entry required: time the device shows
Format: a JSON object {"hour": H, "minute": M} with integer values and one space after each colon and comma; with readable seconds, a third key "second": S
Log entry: {"hour": 3, "minute": 48}
